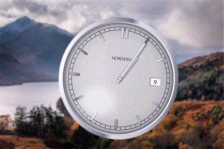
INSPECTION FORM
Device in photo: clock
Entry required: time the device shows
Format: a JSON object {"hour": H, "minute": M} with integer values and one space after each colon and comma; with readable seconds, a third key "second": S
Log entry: {"hour": 1, "minute": 5}
